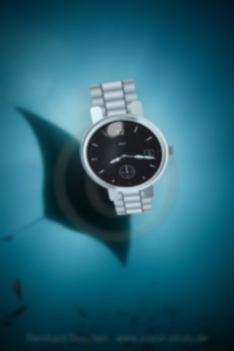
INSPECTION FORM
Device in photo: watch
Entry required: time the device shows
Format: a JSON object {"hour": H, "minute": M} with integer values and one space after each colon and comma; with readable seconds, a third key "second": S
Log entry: {"hour": 8, "minute": 17}
